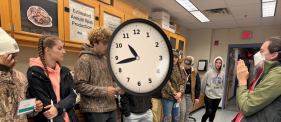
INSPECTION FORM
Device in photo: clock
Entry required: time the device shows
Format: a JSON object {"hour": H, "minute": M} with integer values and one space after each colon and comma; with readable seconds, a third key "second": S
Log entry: {"hour": 10, "minute": 43}
